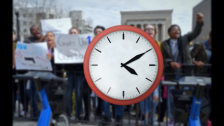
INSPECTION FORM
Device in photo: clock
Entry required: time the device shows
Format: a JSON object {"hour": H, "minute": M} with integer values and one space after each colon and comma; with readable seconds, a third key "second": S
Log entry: {"hour": 4, "minute": 10}
